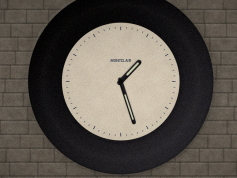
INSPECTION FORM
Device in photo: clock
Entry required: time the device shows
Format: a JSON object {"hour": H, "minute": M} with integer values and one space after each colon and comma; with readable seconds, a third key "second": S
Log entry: {"hour": 1, "minute": 27}
